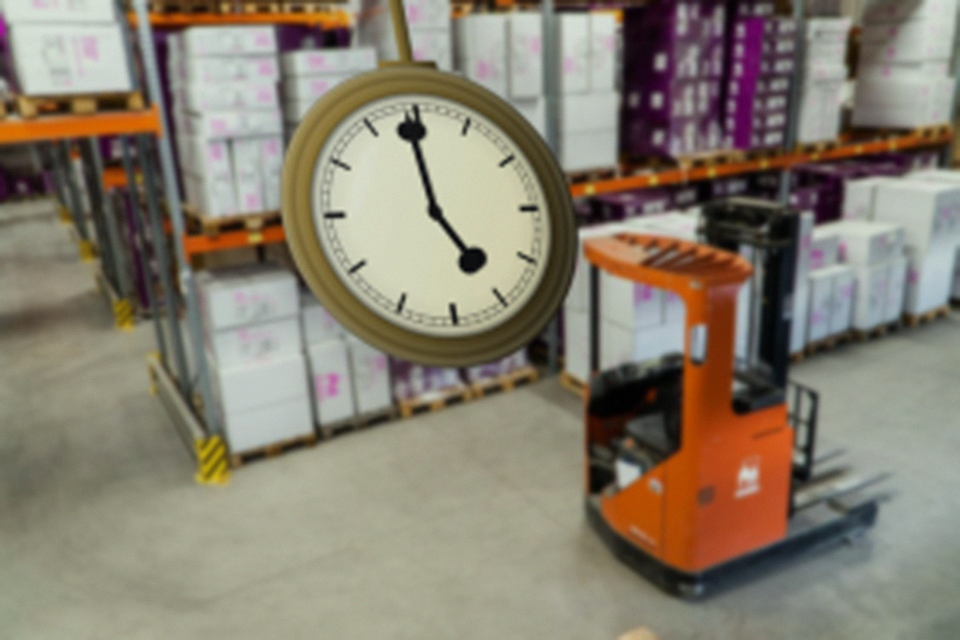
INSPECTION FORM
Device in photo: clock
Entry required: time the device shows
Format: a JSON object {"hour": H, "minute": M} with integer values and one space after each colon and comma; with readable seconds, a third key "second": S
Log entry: {"hour": 4, "minute": 59}
